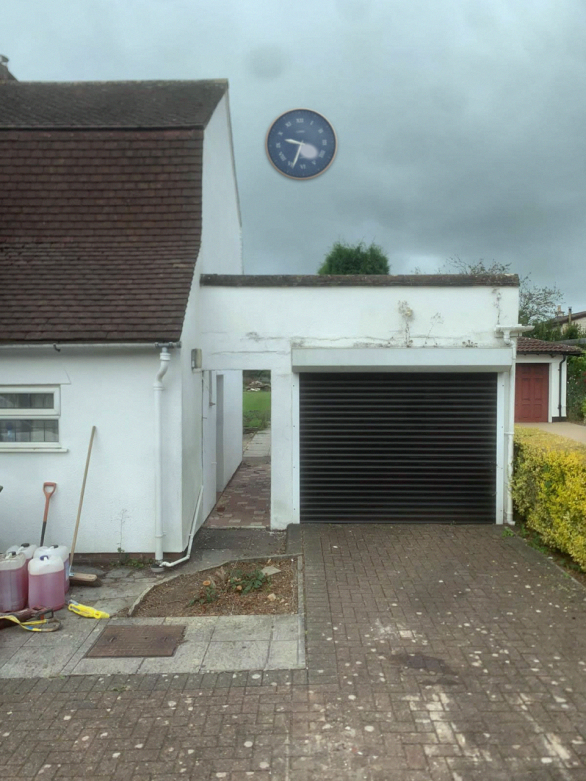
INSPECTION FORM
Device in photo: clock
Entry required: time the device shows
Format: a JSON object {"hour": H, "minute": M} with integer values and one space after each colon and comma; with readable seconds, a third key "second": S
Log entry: {"hour": 9, "minute": 34}
